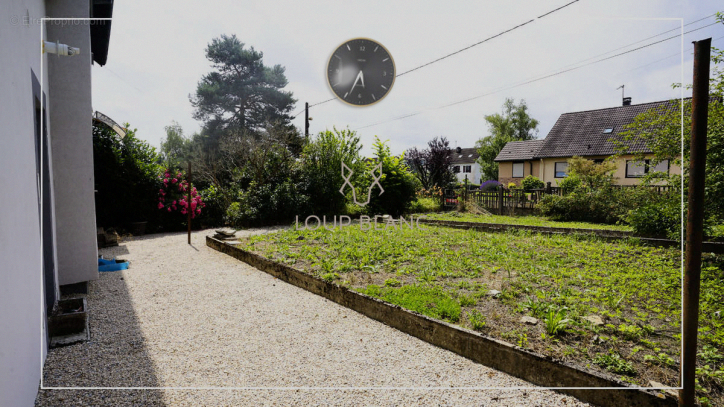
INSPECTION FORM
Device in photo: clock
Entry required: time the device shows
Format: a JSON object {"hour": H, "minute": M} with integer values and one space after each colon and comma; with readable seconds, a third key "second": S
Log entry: {"hour": 5, "minute": 34}
